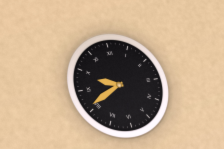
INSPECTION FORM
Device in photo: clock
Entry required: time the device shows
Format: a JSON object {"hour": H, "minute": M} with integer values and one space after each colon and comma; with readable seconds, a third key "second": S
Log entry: {"hour": 9, "minute": 41}
